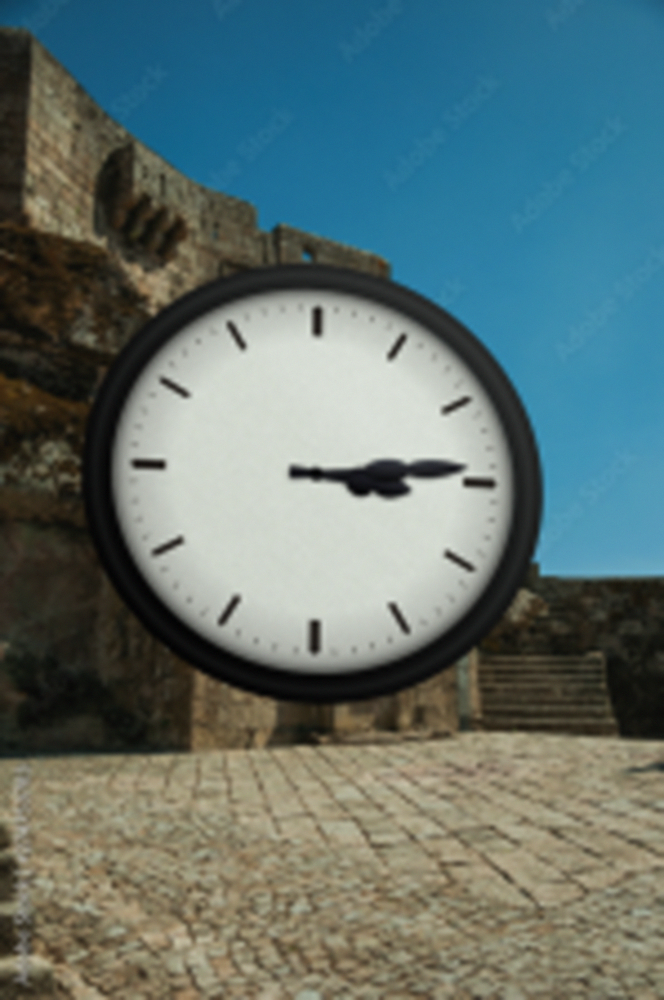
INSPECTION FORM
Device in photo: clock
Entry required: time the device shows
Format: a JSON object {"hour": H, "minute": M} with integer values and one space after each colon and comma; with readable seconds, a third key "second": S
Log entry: {"hour": 3, "minute": 14}
